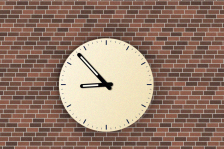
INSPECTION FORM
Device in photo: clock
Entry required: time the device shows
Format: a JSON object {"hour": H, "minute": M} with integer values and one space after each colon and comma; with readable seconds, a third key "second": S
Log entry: {"hour": 8, "minute": 53}
